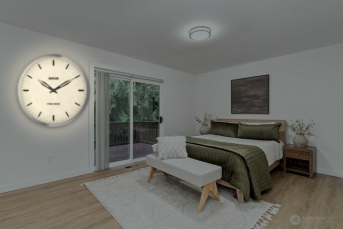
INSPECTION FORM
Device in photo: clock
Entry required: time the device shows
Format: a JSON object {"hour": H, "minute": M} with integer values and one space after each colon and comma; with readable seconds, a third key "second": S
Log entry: {"hour": 10, "minute": 10}
